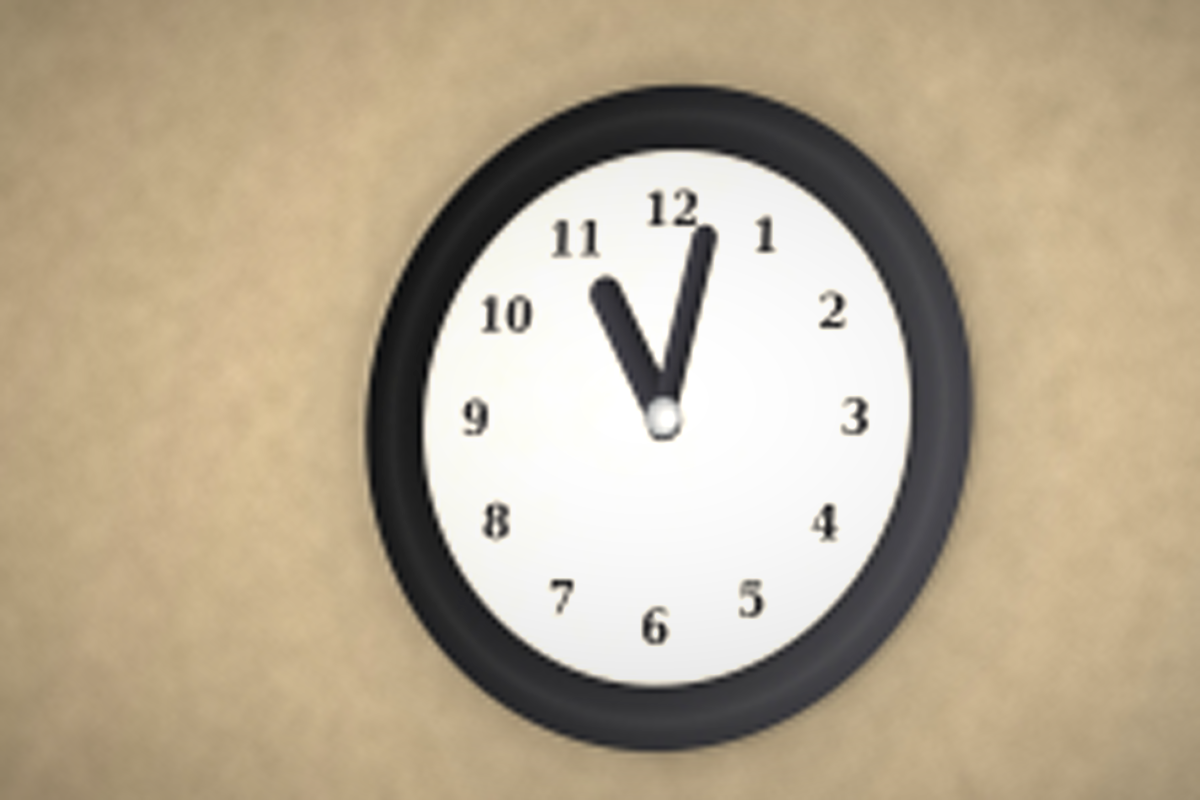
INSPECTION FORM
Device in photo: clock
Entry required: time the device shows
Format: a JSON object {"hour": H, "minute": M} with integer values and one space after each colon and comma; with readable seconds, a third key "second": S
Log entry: {"hour": 11, "minute": 2}
